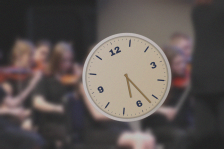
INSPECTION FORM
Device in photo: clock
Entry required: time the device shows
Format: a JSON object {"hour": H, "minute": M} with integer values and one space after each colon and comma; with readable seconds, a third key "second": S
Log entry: {"hour": 6, "minute": 27}
